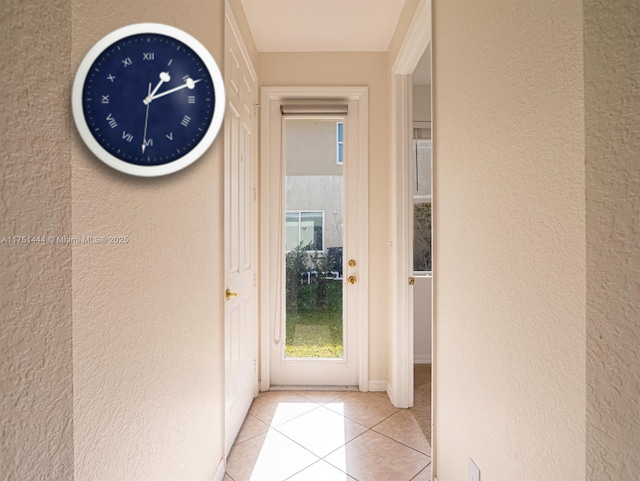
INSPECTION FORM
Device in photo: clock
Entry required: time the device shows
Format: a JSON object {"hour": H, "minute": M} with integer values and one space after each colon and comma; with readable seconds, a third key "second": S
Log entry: {"hour": 1, "minute": 11, "second": 31}
